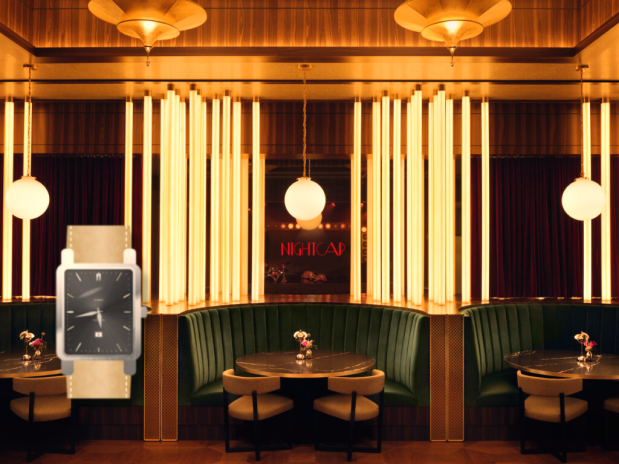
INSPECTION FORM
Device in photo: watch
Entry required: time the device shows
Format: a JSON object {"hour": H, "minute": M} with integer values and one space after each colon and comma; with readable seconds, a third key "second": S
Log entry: {"hour": 5, "minute": 43}
